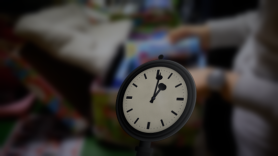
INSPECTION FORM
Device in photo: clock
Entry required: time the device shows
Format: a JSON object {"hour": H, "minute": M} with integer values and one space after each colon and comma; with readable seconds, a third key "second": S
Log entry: {"hour": 1, "minute": 1}
